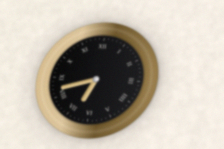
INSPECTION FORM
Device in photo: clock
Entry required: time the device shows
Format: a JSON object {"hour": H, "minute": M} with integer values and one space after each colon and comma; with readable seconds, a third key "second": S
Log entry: {"hour": 6, "minute": 42}
